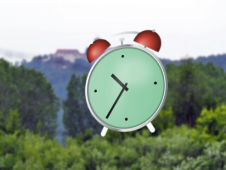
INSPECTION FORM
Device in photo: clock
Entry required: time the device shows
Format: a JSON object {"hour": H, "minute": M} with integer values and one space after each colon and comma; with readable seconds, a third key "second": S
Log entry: {"hour": 10, "minute": 36}
